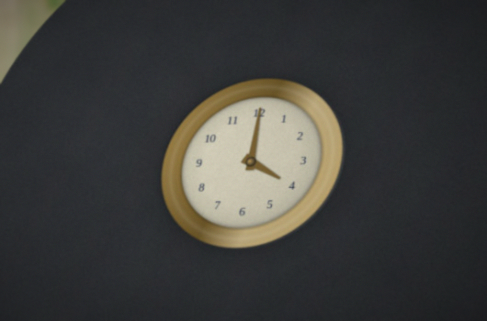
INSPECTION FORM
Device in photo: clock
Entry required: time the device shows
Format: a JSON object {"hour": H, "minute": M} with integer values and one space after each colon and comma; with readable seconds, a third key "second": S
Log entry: {"hour": 4, "minute": 0}
